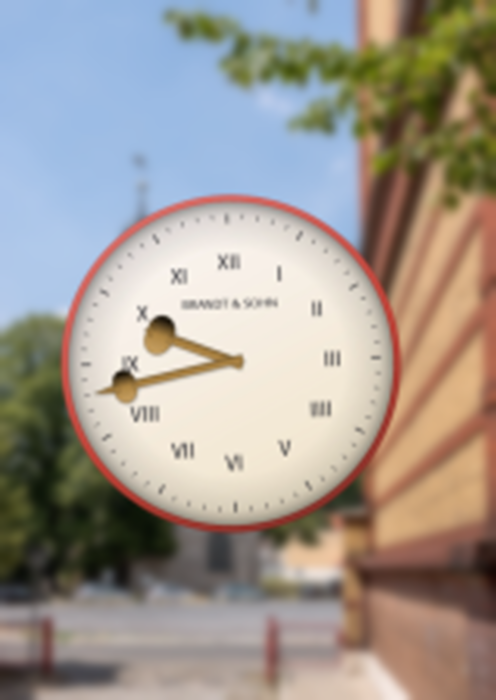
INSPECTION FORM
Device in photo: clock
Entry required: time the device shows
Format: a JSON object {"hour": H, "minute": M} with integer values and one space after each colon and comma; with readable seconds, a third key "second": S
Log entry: {"hour": 9, "minute": 43}
